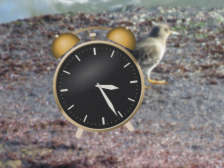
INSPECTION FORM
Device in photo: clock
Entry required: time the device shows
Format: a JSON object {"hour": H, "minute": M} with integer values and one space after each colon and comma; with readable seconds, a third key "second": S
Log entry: {"hour": 3, "minute": 26}
